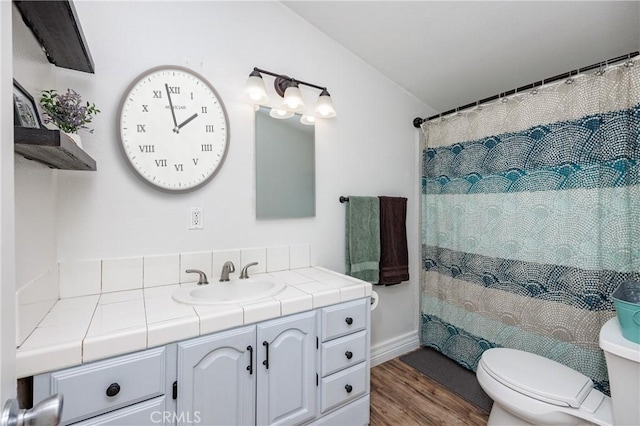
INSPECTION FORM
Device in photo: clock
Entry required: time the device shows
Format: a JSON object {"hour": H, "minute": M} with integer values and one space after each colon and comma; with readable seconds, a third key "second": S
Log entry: {"hour": 1, "minute": 58}
